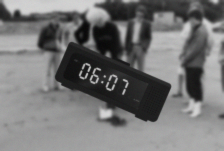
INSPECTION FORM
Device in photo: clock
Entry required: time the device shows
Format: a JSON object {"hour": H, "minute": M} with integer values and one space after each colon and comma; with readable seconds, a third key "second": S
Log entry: {"hour": 6, "minute": 7}
